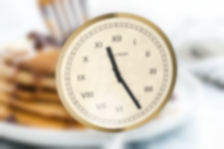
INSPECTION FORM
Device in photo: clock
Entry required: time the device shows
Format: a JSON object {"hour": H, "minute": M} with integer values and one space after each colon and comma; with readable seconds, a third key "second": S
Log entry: {"hour": 11, "minute": 25}
